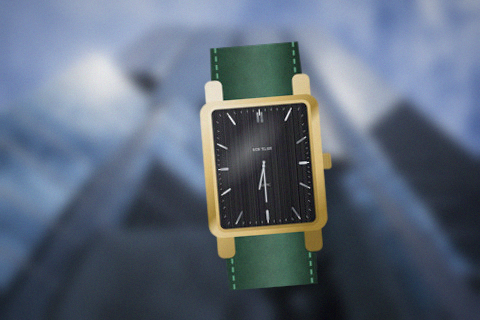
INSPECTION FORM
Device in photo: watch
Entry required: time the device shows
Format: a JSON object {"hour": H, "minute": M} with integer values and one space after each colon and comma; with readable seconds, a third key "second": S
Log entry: {"hour": 6, "minute": 30}
